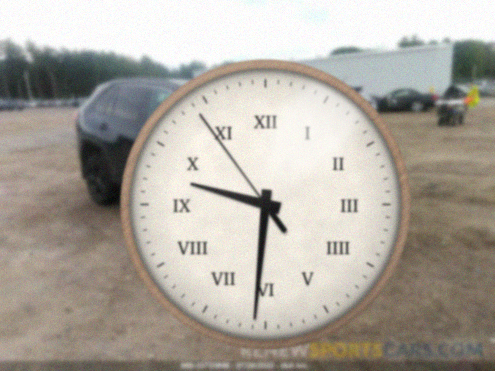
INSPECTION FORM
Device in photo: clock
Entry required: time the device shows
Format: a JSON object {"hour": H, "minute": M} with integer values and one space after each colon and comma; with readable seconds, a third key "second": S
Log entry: {"hour": 9, "minute": 30, "second": 54}
